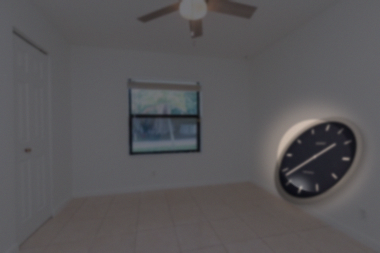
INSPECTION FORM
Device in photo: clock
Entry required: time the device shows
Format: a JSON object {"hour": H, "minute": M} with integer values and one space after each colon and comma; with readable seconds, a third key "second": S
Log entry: {"hour": 1, "minute": 38}
